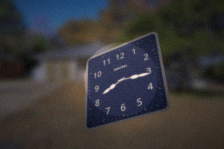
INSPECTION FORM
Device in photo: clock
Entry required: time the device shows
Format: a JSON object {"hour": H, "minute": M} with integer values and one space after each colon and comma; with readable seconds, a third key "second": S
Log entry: {"hour": 8, "minute": 16}
